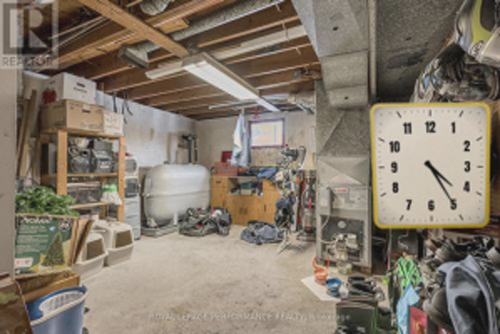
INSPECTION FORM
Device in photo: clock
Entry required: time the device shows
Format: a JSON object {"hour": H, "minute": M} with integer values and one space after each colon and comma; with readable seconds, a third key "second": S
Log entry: {"hour": 4, "minute": 25}
